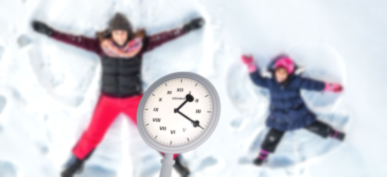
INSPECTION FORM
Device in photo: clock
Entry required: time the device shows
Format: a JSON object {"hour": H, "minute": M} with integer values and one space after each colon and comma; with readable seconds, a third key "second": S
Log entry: {"hour": 1, "minute": 20}
